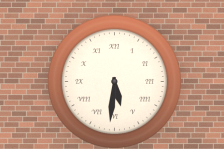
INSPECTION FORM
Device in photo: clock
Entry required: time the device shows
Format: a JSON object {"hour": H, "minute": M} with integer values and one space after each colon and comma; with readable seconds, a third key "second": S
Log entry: {"hour": 5, "minute": 31}
